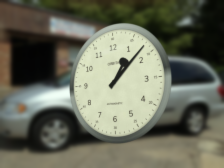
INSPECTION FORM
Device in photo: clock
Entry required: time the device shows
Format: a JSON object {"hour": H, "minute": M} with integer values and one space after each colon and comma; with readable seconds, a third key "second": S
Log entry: {"hour": 1, "minute": 8}
